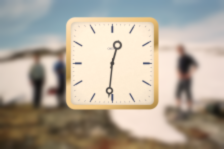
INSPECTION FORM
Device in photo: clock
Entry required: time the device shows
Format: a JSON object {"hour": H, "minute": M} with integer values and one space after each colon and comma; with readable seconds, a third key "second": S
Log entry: {"hour": 12, "minute": 31}
